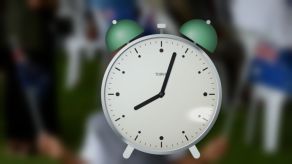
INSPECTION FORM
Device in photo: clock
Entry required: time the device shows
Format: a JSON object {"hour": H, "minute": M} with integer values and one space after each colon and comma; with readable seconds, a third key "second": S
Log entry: {"hour": 8, "minute": 3}
